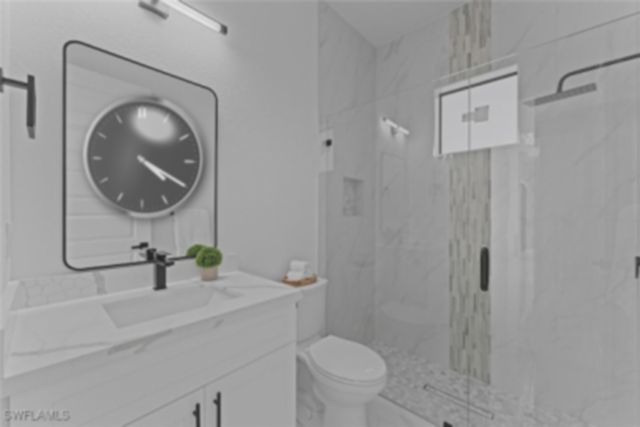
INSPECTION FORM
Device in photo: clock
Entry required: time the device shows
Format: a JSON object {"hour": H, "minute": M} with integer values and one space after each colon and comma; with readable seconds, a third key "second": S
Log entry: {"hour": 4, "minute": 20}
